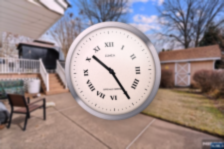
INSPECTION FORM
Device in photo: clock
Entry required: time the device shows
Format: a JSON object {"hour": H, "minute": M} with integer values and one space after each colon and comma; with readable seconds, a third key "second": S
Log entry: {"hour": 10, "minute": 25}
